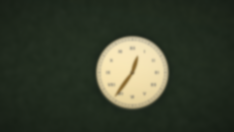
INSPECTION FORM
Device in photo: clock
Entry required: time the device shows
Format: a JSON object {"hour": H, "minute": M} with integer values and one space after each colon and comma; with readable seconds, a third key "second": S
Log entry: {"hour": 12, "minute": 36}
